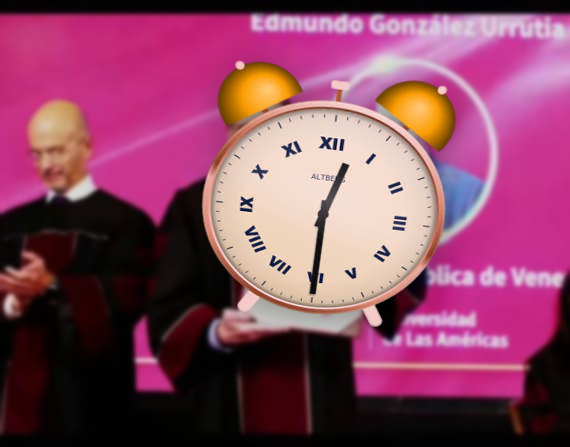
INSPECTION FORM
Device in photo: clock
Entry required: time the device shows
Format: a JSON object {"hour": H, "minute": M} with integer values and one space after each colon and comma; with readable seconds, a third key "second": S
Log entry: {"hour": 12, "minute": 30}
